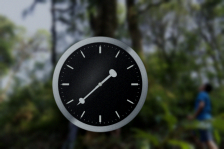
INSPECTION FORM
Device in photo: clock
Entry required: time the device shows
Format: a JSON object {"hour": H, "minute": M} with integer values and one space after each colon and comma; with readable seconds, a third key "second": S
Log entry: {"hour": 1, "minute": 38}
